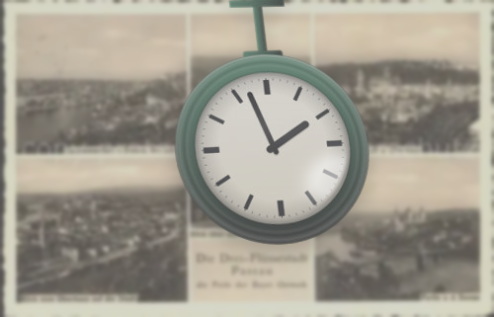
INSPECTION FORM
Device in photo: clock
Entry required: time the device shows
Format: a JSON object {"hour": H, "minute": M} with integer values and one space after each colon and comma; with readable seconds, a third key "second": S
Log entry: {"hour": 1, "minute": 57}
